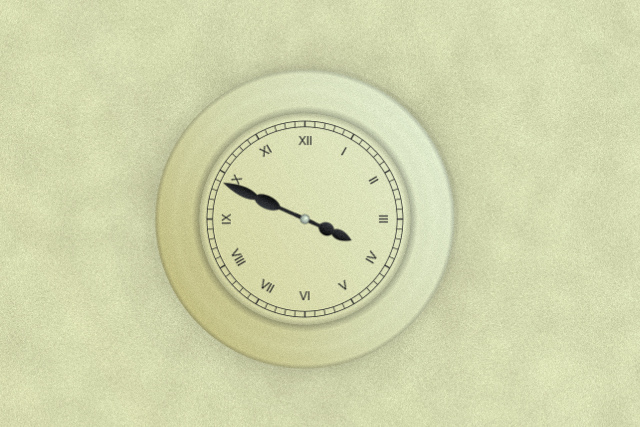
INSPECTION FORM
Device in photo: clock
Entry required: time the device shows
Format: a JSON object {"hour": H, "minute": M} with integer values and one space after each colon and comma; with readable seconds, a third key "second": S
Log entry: {"hour": 3, "minute": 49}
